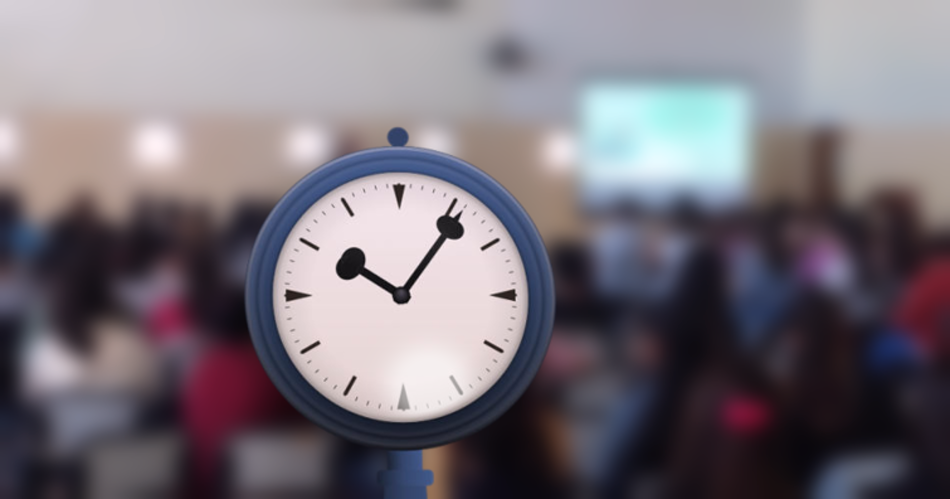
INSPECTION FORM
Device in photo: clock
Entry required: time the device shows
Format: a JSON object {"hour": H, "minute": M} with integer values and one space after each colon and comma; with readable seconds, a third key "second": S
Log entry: {"hour": 10, "minute": 6}
